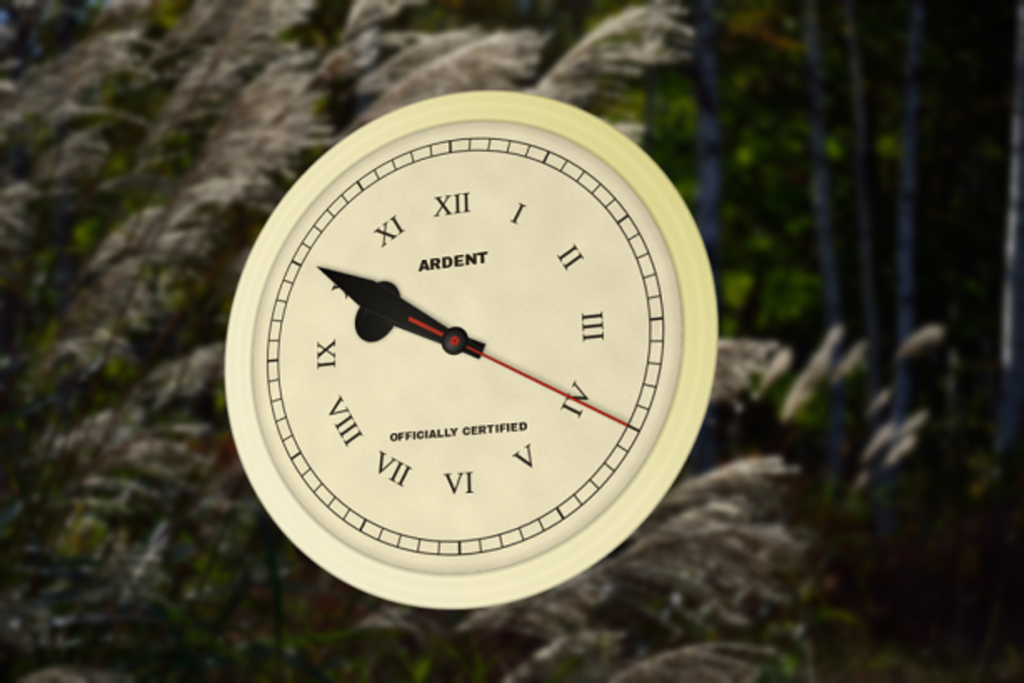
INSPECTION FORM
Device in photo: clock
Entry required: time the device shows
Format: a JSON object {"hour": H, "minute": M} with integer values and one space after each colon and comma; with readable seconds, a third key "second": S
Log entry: {"hour": 9, "minute": 50, "second": 20}
